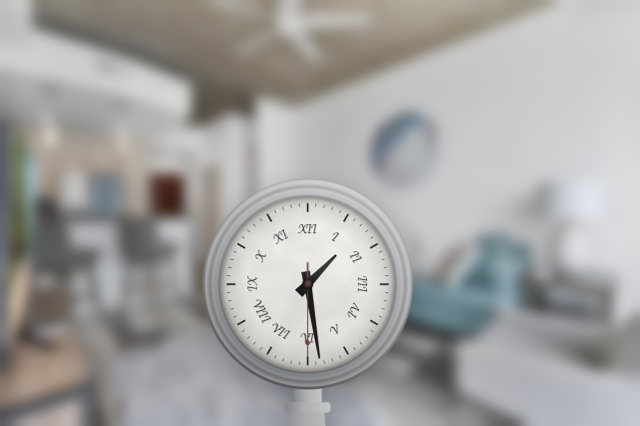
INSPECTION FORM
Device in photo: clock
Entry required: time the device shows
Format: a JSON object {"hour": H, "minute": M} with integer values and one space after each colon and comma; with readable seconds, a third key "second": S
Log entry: {"hour": 1, "minute": 28, "second": 30}
